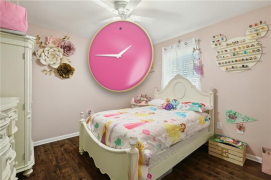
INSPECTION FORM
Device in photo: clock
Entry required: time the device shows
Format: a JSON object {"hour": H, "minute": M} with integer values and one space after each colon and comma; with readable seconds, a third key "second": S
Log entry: {"hour": 1, "minute": 45}
